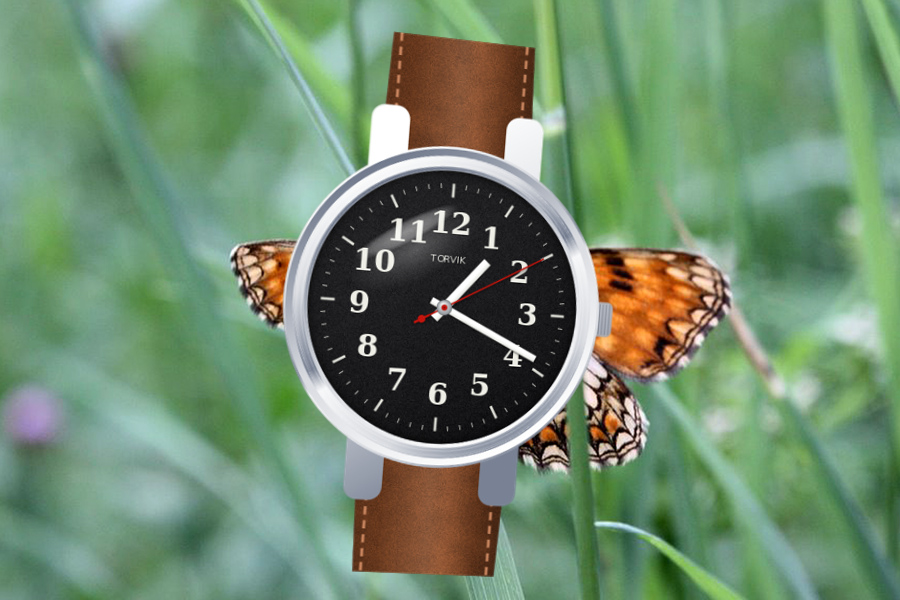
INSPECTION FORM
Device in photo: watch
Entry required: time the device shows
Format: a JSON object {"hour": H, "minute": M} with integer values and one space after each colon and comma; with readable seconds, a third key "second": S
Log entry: {"hour": 1, "minute": 19, "second": 10}
